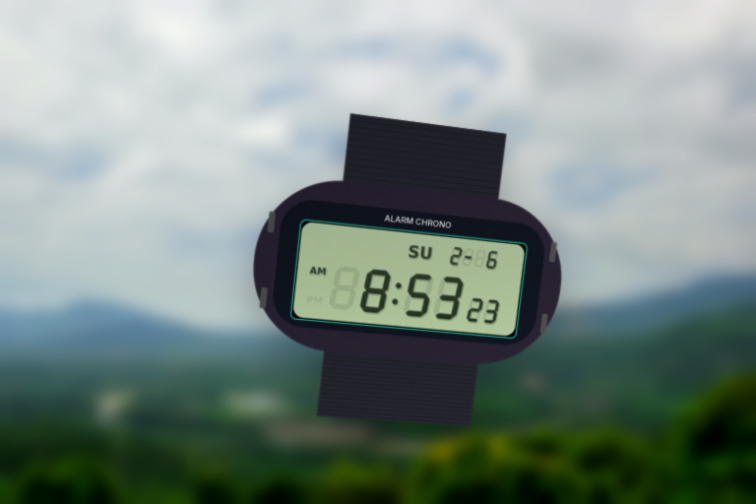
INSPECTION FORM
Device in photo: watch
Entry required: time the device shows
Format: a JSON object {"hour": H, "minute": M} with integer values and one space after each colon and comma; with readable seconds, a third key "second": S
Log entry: {"hour": 8, "minute": 53, "second": 23}
